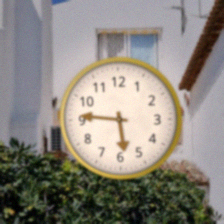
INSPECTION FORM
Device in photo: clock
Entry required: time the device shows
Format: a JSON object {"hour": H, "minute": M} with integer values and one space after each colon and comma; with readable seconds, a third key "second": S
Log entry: {"hour": 5, "minute": 46}
